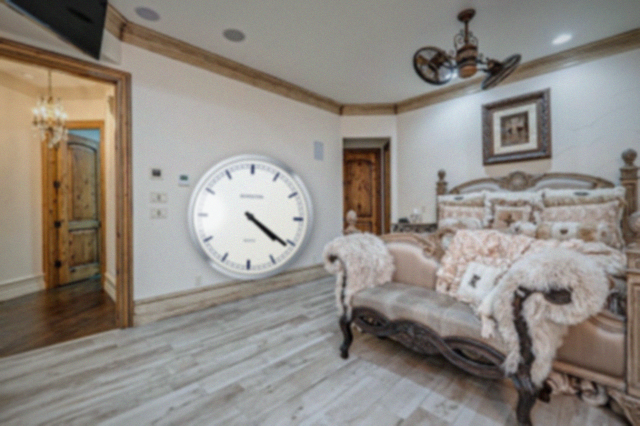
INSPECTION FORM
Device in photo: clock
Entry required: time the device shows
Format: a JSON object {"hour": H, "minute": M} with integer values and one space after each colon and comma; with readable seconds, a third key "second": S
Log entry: {"hour": 4, "minute": 21}
